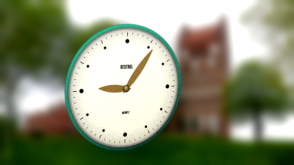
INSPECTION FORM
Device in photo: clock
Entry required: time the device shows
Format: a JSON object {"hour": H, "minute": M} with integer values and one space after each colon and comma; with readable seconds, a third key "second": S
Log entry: {"hour": 9, "minute": 6}
